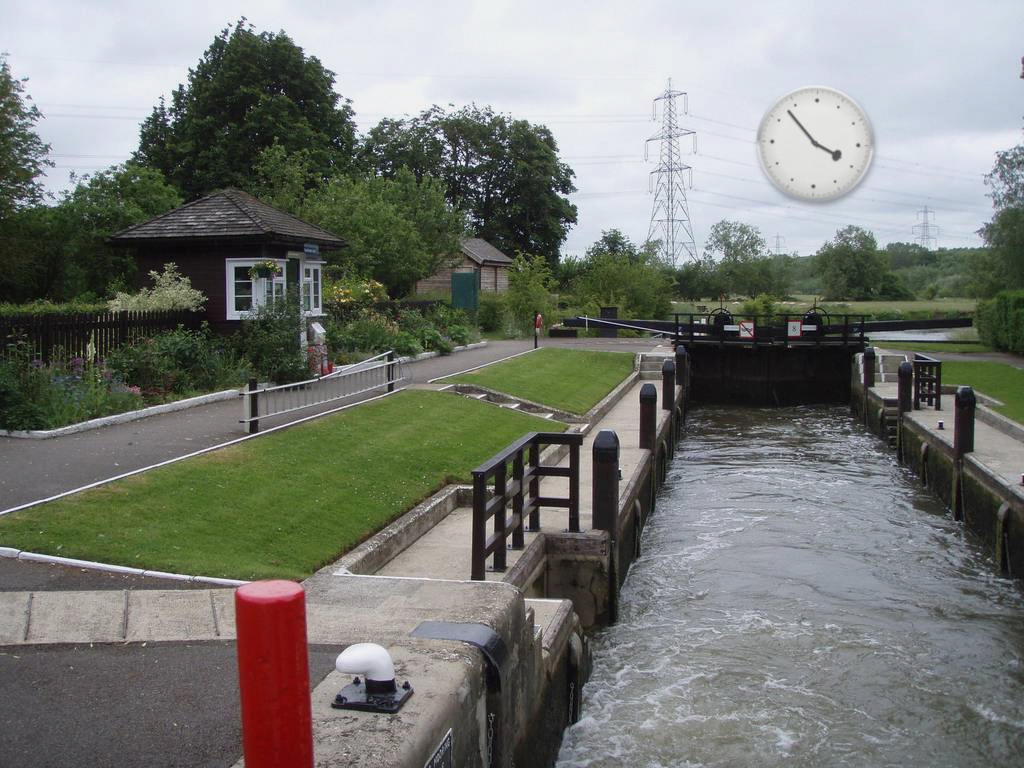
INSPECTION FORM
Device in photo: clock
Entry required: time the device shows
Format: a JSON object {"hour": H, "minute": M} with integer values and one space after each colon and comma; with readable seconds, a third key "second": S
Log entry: {"hour": 3, "minute": 53}
